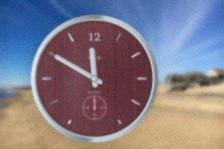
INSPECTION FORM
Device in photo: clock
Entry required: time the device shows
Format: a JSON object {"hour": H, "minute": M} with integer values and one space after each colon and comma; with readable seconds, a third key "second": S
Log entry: {"hour": 11, "minute": 50}
